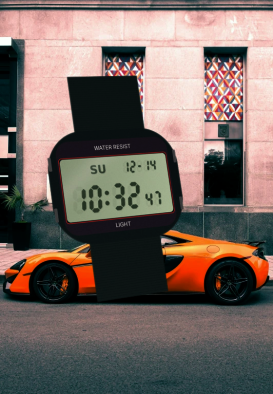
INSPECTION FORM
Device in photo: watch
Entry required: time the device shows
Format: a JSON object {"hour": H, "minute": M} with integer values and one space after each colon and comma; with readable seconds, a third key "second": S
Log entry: {"hour": 10, "minute": 32, "second": 47}
